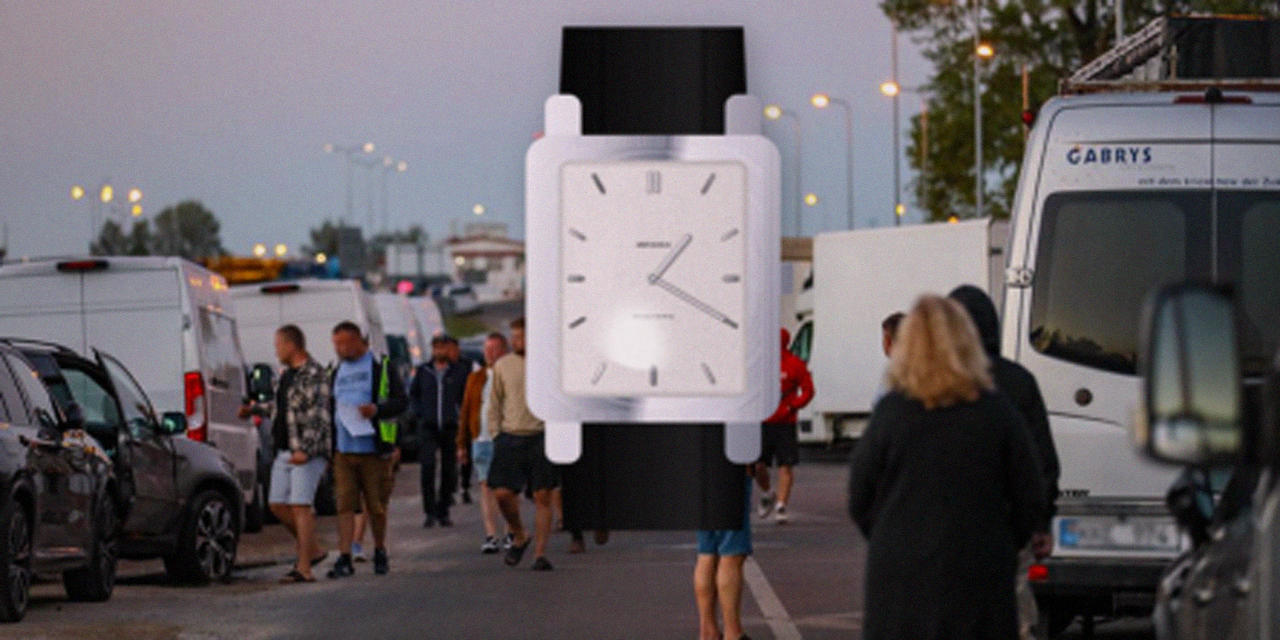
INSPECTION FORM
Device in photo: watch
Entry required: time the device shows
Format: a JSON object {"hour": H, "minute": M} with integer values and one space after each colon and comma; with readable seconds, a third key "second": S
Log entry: {"hour": 1, "minute": 20}
